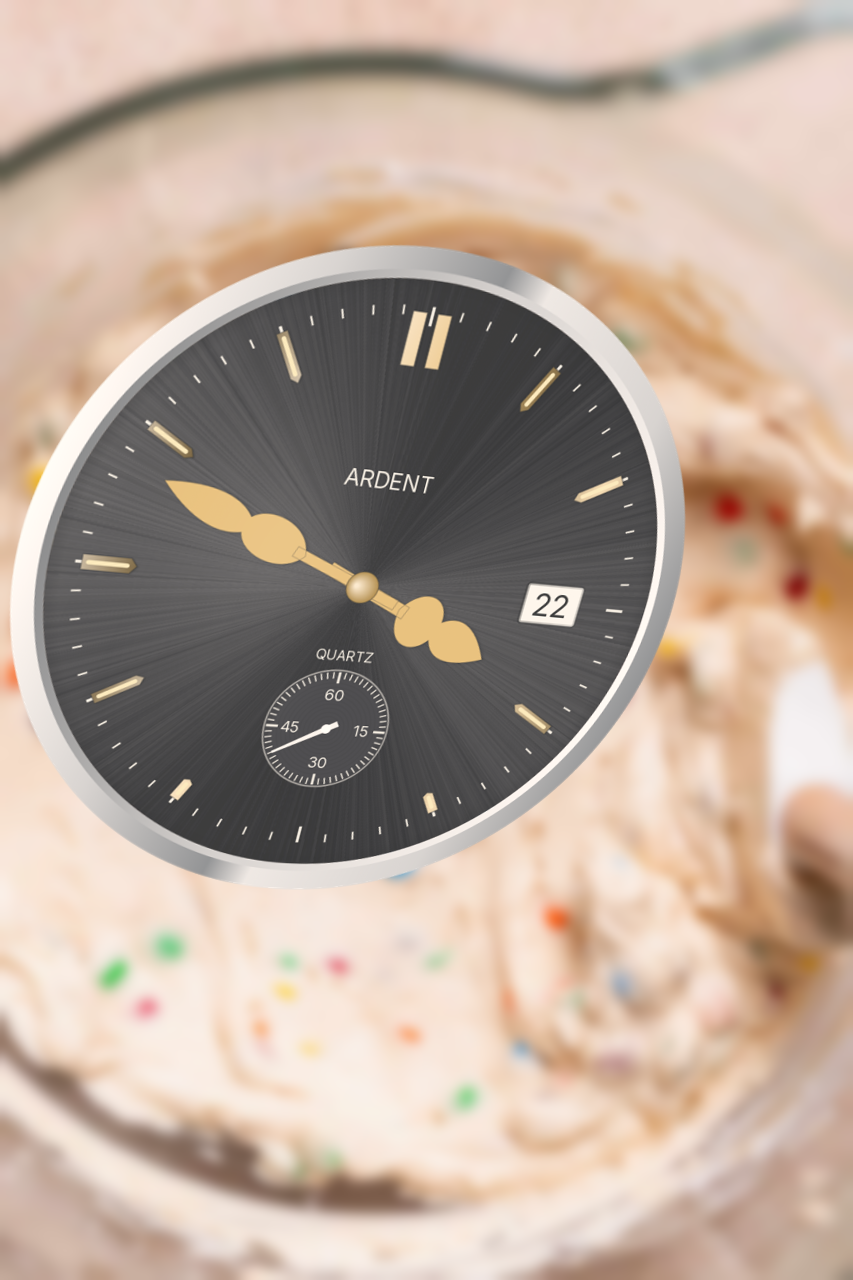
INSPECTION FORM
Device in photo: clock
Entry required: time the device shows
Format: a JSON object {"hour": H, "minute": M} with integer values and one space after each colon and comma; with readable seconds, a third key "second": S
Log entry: {"hour": 3, "minute": 48, "second": 40}
